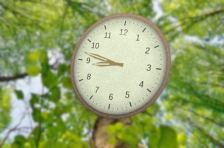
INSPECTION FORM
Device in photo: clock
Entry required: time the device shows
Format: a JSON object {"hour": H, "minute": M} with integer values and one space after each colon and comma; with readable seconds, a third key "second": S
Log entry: {"hour": 8, "minute": 47}
